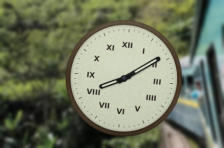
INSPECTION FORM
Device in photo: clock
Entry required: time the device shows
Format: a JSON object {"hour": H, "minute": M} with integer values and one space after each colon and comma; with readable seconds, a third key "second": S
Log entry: {"hour": 8, "minute": 9}
